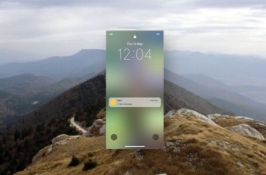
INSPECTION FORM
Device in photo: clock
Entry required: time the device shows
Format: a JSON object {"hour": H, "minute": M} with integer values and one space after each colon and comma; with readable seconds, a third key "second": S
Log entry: {"hour": 12, "minute": 4}
